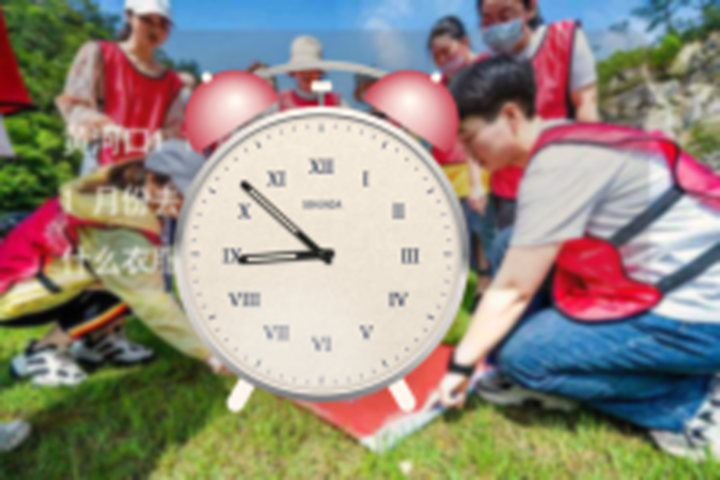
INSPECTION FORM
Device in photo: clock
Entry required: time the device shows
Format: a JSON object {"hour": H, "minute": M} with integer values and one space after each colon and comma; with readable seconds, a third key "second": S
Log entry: {"hour": 8, "minute": 52}
